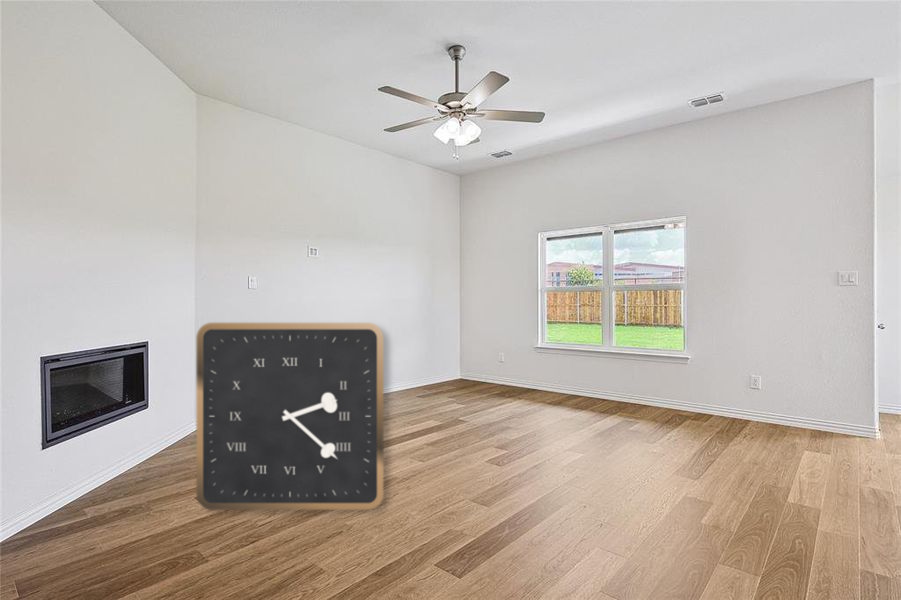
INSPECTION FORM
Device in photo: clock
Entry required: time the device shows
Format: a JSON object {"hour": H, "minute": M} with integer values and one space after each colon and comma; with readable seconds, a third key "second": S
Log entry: {"hour": 2, "minute": 22}
